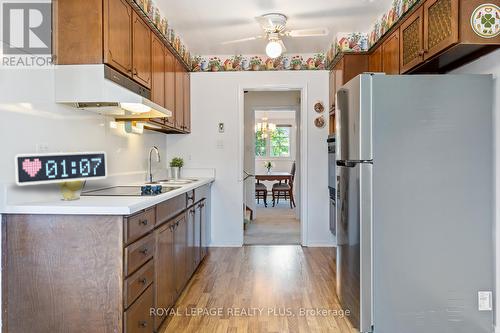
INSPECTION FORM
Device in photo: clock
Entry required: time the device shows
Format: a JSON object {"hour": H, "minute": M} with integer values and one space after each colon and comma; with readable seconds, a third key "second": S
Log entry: {"hour": 1, "minute": 7}
